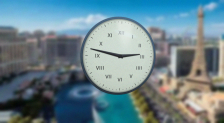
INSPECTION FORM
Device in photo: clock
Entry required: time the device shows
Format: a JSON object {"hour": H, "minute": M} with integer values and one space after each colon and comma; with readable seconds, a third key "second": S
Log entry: {"hour": 2, "minute": 47}
